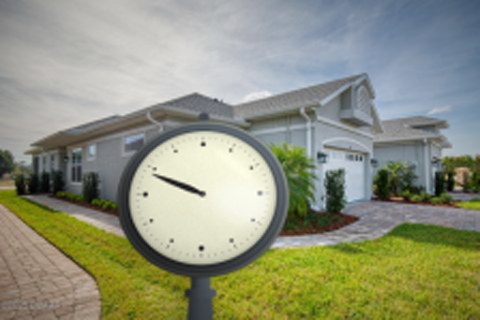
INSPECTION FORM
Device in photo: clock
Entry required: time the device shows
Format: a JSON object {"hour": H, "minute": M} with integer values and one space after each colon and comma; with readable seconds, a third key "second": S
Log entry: {"hour": 9, "minute": 49}
